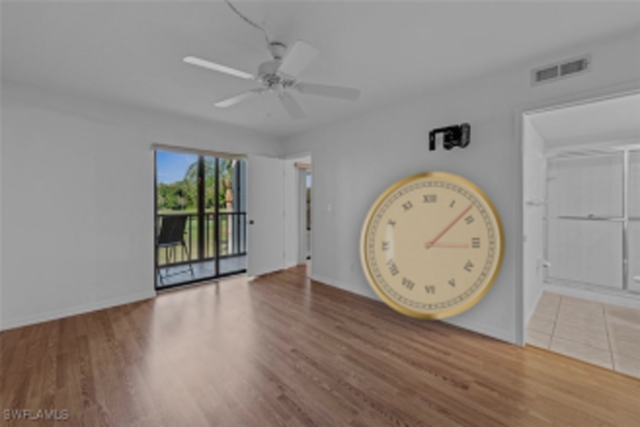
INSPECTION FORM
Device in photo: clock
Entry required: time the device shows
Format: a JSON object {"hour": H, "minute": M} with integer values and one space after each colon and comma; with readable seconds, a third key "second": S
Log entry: {"hour": 3, "minute": 8}
